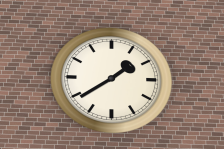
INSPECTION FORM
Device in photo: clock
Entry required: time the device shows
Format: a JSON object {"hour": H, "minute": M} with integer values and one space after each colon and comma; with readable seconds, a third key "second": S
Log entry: {"hour": 1, "minute": 39}
